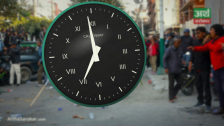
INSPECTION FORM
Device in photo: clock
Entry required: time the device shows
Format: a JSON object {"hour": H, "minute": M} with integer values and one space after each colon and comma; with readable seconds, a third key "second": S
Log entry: {"hour": 6, "minute": 59}
